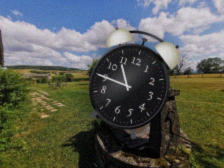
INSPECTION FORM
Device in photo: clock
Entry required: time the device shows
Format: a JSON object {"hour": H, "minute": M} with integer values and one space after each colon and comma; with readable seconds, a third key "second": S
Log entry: {"hour": 10, "minute": 45}
